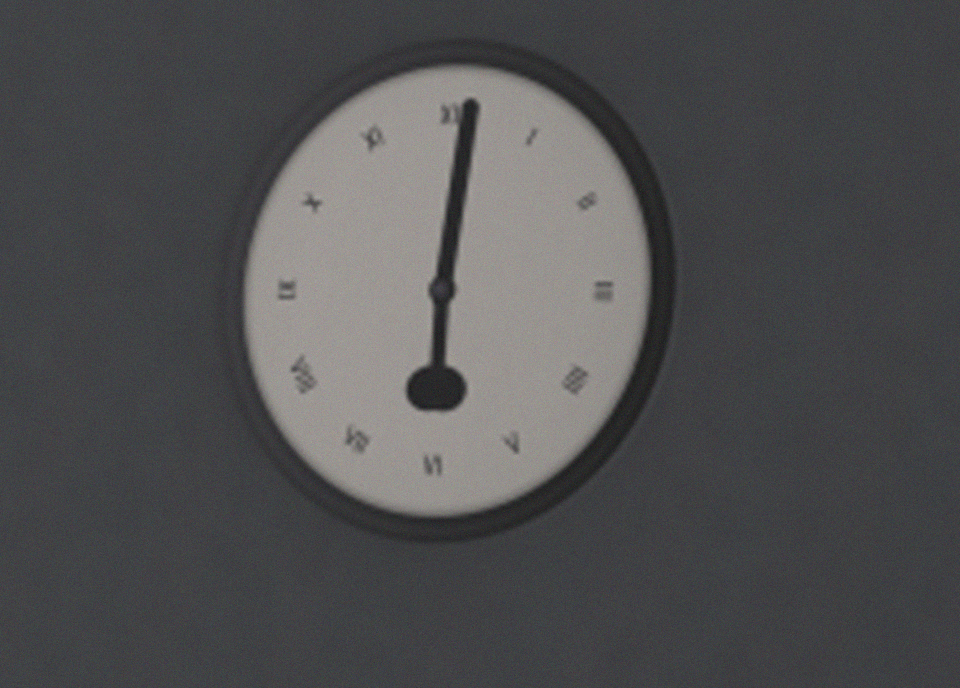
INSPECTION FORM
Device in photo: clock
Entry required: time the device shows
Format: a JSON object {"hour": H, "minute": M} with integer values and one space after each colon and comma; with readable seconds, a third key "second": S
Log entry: {"hour": 6, "minute": 1}
